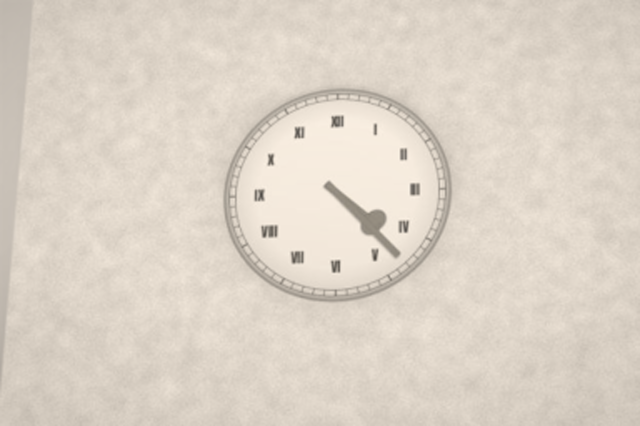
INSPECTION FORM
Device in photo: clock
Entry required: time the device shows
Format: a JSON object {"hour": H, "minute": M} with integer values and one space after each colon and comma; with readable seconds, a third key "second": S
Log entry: {"hour": 4, "minute": 23}
